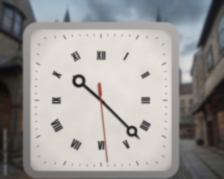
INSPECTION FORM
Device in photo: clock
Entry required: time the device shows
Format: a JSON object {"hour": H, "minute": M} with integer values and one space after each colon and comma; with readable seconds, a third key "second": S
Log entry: {"hour": 10, "minute": 22, "second": 29}
